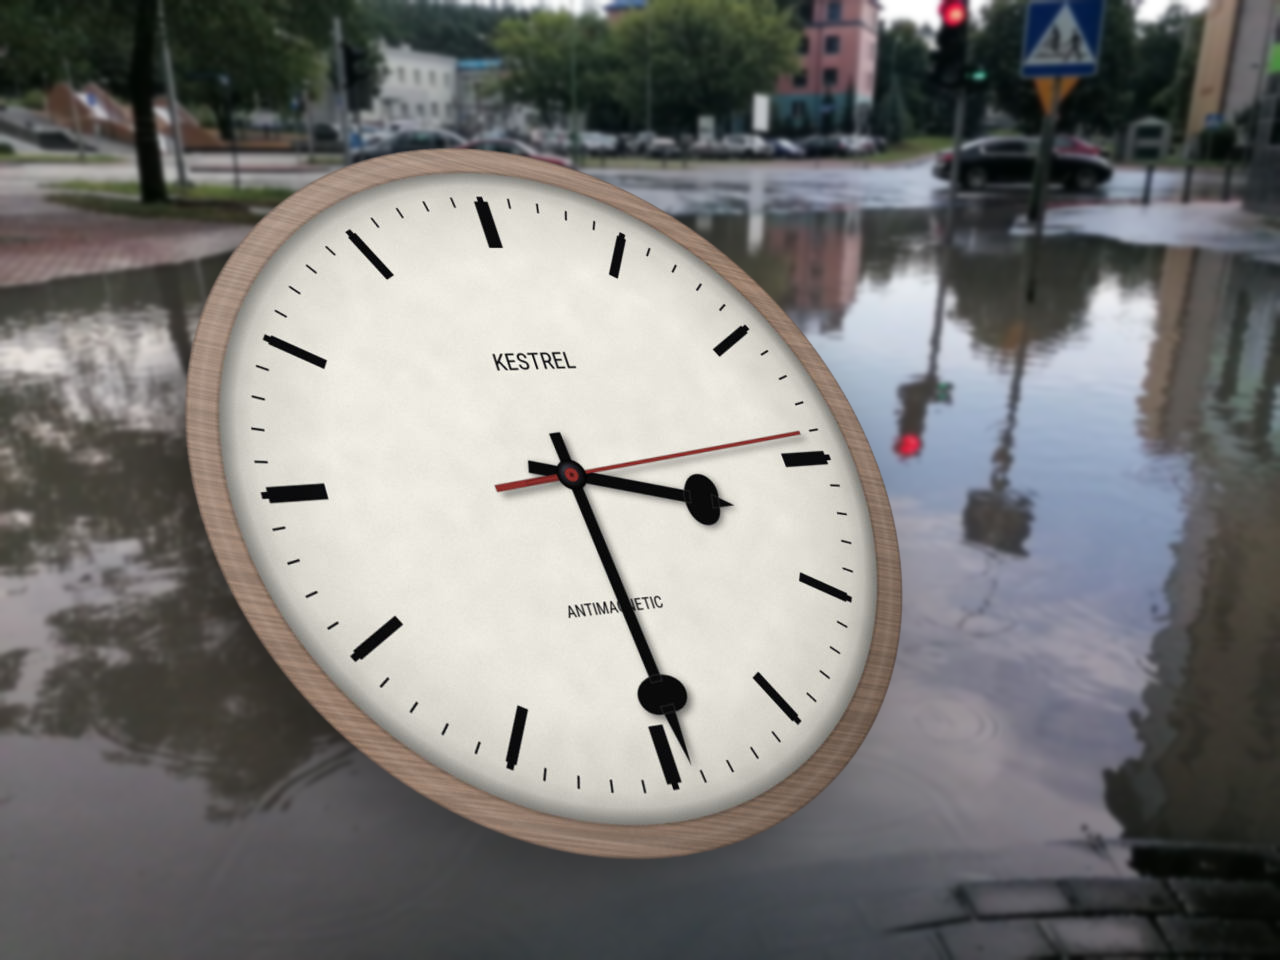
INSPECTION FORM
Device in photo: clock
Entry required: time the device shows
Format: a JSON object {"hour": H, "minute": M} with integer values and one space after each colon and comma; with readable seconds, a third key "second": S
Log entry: {"hour": 3, "minute": 29, "second": 14}
